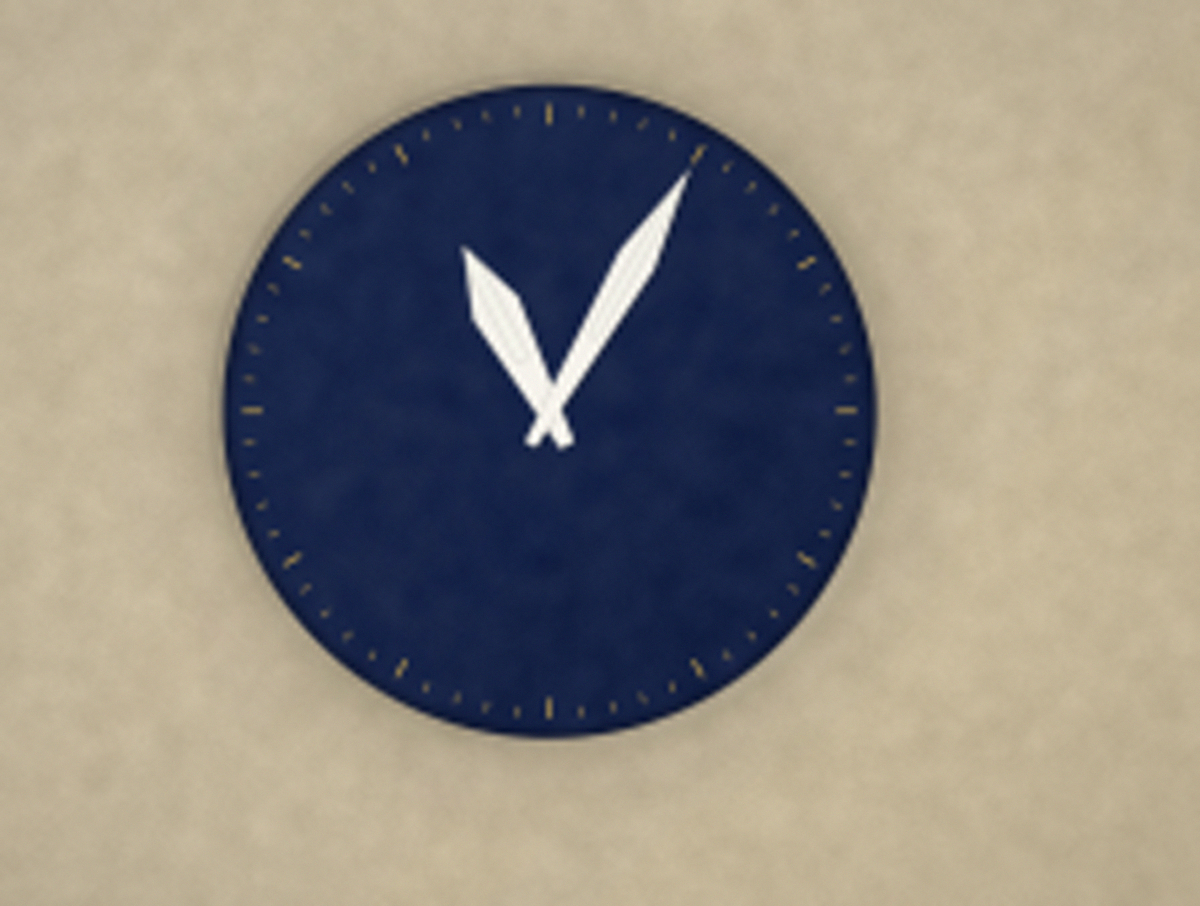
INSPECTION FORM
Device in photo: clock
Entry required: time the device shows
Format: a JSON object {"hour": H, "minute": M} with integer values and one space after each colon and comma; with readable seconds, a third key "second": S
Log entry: {"hour": 11, "minute": 5}
